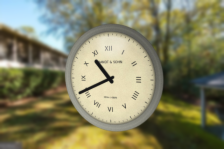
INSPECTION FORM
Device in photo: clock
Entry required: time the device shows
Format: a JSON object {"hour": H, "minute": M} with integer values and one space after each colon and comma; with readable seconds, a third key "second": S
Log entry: {"hour": 10, "minute": 41}
